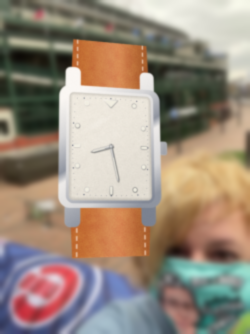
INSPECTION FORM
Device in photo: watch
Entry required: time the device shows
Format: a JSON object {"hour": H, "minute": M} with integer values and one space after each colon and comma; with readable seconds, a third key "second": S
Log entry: {"hour": 8, "minute": 28}
